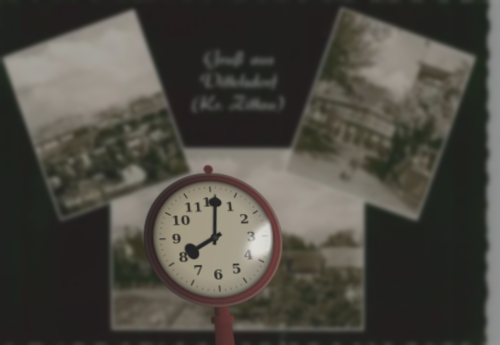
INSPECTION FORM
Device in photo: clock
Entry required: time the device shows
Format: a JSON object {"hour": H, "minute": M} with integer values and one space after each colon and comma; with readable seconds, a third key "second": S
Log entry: {"hour": 8, "minute": 1}
